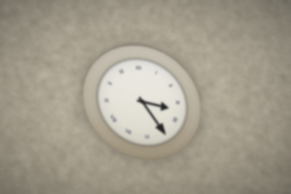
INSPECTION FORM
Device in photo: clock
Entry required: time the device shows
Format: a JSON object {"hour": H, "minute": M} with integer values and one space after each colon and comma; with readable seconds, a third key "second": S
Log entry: {"hour": 3, "minute": 25}
